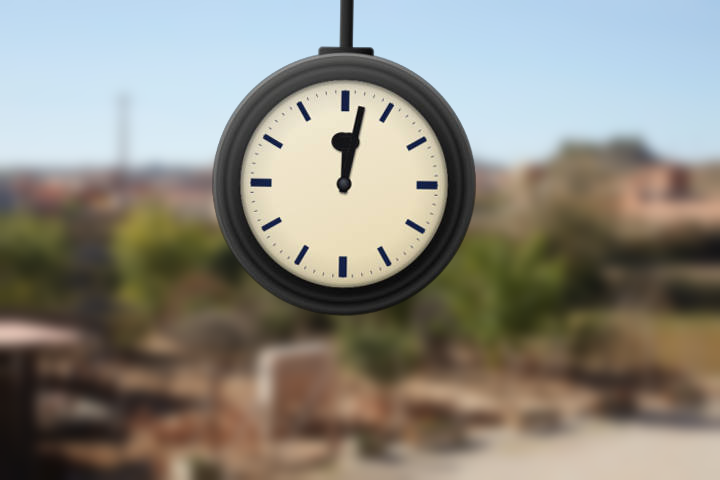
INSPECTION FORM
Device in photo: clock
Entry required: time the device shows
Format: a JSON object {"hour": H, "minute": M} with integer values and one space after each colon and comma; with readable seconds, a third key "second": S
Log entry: {"hour": 12, "minute": 2}
